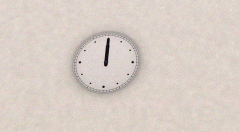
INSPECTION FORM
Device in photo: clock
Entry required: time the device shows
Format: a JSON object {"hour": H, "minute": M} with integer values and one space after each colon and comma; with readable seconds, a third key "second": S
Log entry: {"hour": 12, "minute": 0}
